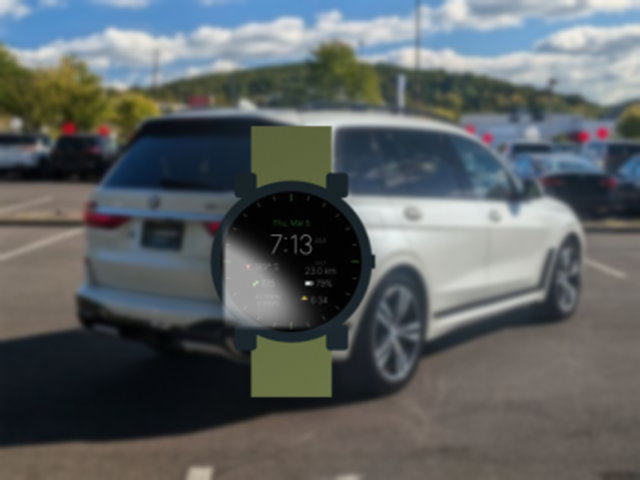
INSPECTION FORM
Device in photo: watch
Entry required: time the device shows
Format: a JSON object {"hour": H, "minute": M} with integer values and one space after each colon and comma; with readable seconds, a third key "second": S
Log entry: {"hour": 7, "minute": 13}
